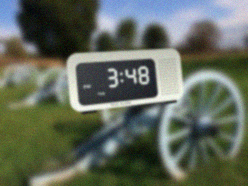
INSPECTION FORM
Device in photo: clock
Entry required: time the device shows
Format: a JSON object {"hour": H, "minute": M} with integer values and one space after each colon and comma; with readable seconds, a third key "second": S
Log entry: {"hour": 3, "minute": 48}
